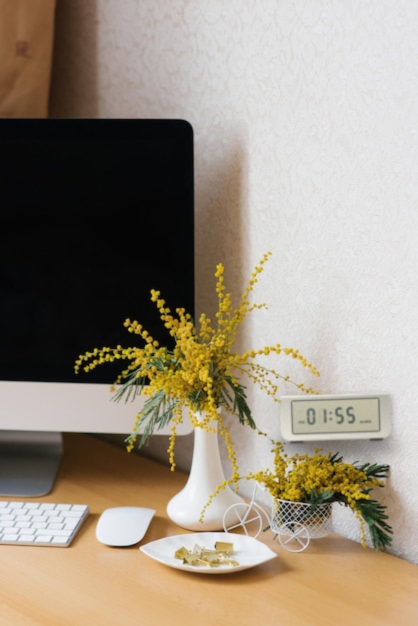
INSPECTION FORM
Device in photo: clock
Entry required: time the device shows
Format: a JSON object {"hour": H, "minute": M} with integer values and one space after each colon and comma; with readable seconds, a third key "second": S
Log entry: {"hour": 1, "minute": 55}
